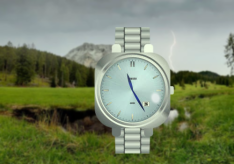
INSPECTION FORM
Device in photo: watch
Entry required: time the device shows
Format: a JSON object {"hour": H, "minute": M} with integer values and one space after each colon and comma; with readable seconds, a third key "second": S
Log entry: {"hour": 11, "minute": 25}
